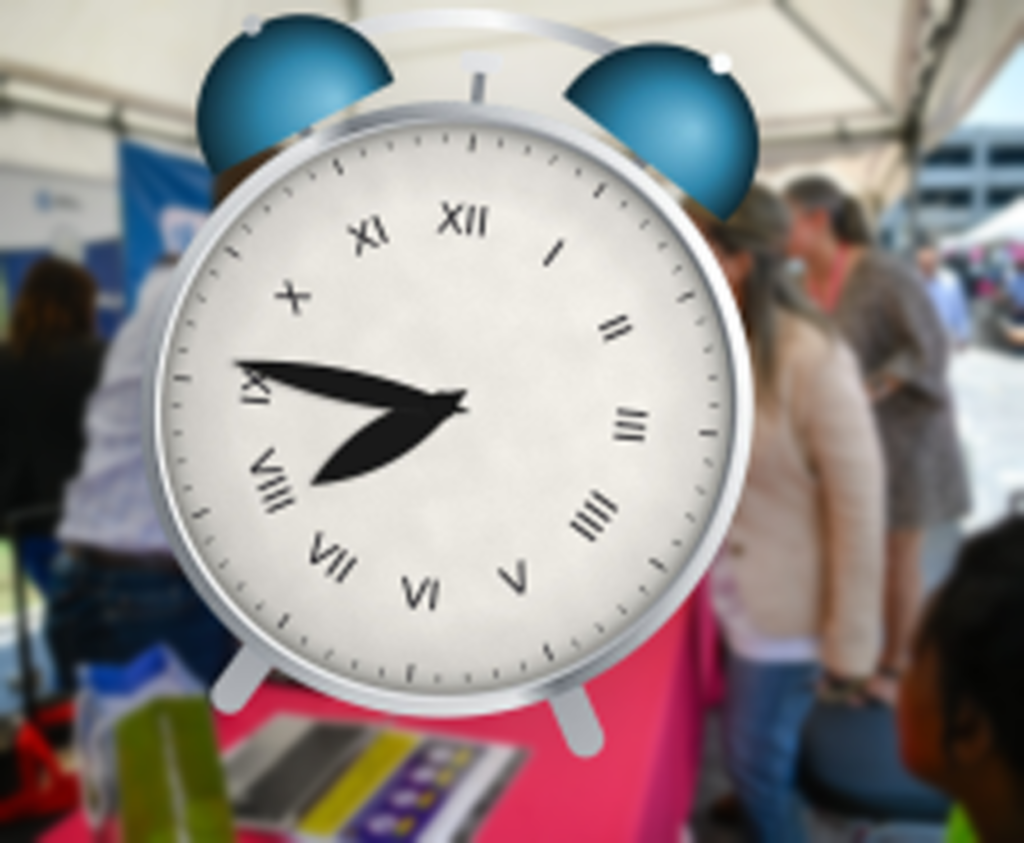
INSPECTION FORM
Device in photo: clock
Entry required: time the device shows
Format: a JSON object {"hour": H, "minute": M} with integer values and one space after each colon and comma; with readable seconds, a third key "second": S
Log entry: {"hour": 7, "minute": 46}
